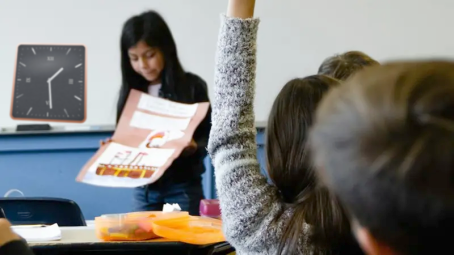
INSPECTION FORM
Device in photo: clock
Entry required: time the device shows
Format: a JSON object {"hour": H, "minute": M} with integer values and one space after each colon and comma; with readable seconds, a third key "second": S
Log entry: {"hour": 1, "minute": 29}
